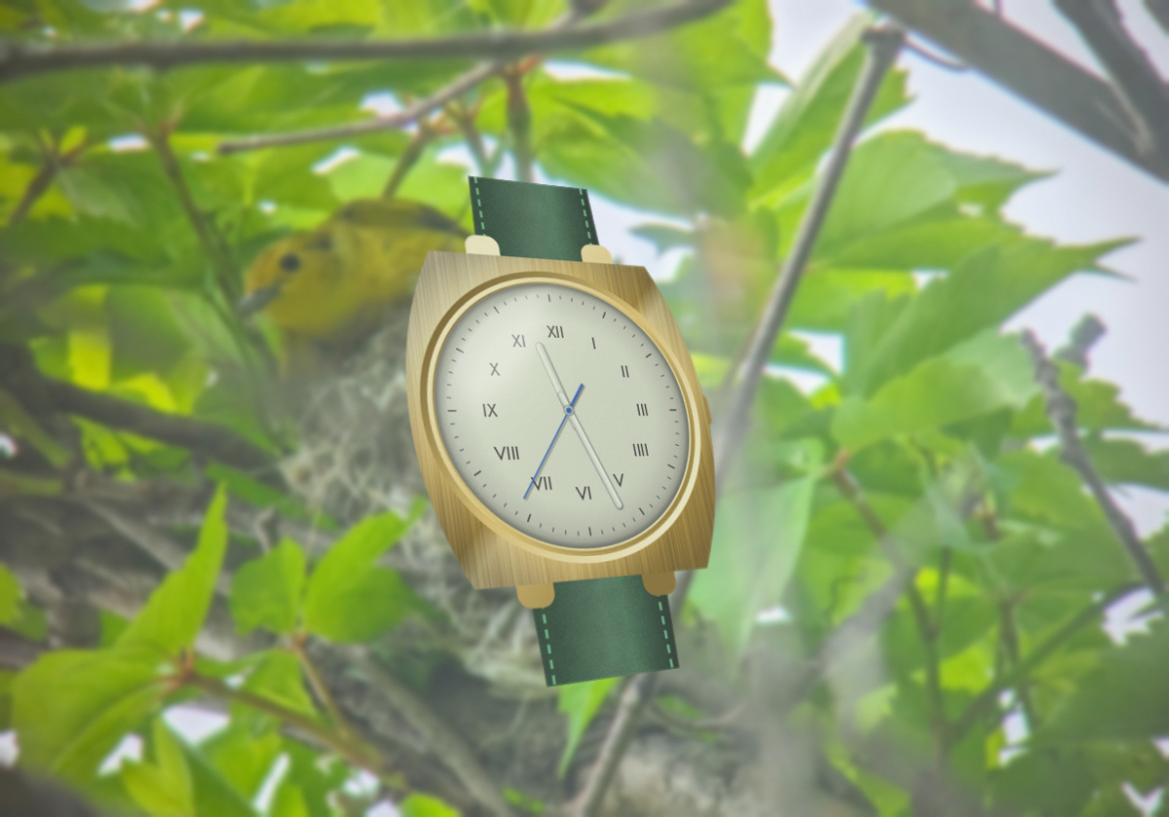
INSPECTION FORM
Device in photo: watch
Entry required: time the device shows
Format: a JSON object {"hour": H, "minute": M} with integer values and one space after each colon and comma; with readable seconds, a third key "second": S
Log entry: {"hour": 11, "minute": 26, "second": 36}
